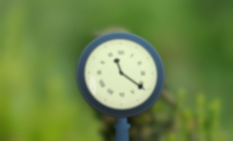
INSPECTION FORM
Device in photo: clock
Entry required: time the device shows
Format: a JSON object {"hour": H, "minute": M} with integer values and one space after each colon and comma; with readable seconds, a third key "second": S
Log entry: {"hour": 11, "minute": 21}
